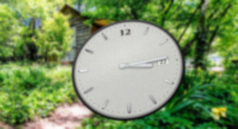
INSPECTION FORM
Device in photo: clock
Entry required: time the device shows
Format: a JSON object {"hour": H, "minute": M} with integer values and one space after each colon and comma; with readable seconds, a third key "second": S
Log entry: {"hour": 3, "minute": 14}
